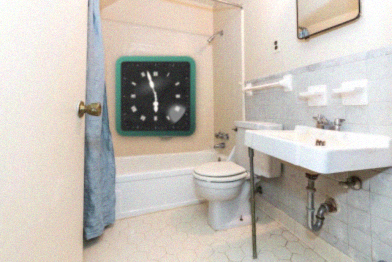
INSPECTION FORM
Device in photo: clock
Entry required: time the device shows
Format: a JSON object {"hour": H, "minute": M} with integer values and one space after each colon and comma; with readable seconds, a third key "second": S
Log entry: {"hour": 5, "minute": 57}
